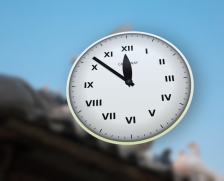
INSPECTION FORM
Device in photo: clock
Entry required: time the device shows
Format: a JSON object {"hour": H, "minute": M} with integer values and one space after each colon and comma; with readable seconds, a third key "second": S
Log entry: {"hour": 11, "minute": 52}
